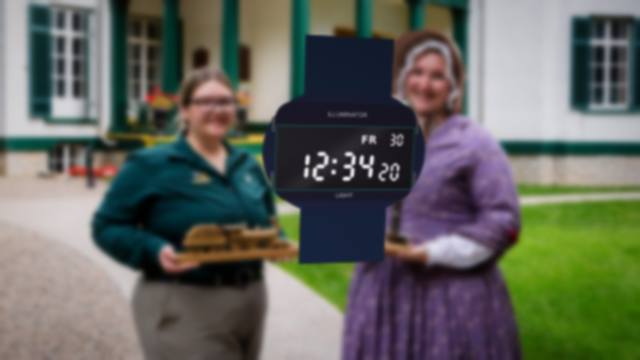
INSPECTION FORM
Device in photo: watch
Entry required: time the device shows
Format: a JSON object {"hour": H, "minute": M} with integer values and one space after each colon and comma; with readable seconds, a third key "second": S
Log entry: {"hour": 12, "minute": 34, "second": 20}
